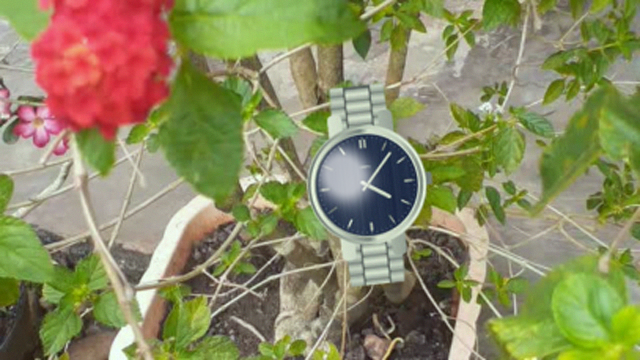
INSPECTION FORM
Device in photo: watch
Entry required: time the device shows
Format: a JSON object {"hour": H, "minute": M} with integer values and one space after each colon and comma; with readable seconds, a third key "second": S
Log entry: {"hour": 4, "minute": 7}
